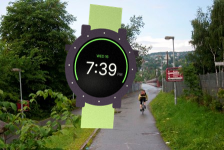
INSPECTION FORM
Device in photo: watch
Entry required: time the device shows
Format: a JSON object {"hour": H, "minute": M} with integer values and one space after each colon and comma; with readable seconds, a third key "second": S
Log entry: {"hour": 7, "minute": 39}
